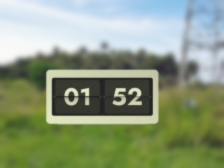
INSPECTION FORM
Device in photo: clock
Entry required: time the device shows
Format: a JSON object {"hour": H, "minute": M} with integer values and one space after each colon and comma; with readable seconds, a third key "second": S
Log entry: {"hour": 1, "minute": 52}
